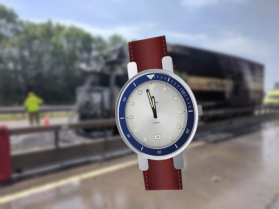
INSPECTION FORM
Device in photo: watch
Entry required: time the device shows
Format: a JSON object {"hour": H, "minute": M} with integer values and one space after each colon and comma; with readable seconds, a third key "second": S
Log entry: {"hour": 11, "minute": 58}
